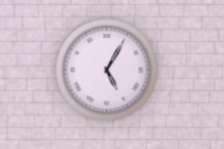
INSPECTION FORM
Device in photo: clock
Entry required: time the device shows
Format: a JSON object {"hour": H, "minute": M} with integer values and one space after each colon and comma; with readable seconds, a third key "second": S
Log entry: {"hour": 5, "minute": 5}
